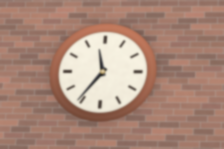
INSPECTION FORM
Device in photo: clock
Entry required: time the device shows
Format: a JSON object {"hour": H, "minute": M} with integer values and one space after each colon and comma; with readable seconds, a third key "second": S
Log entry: {"hour": 11, "minute": 36}
